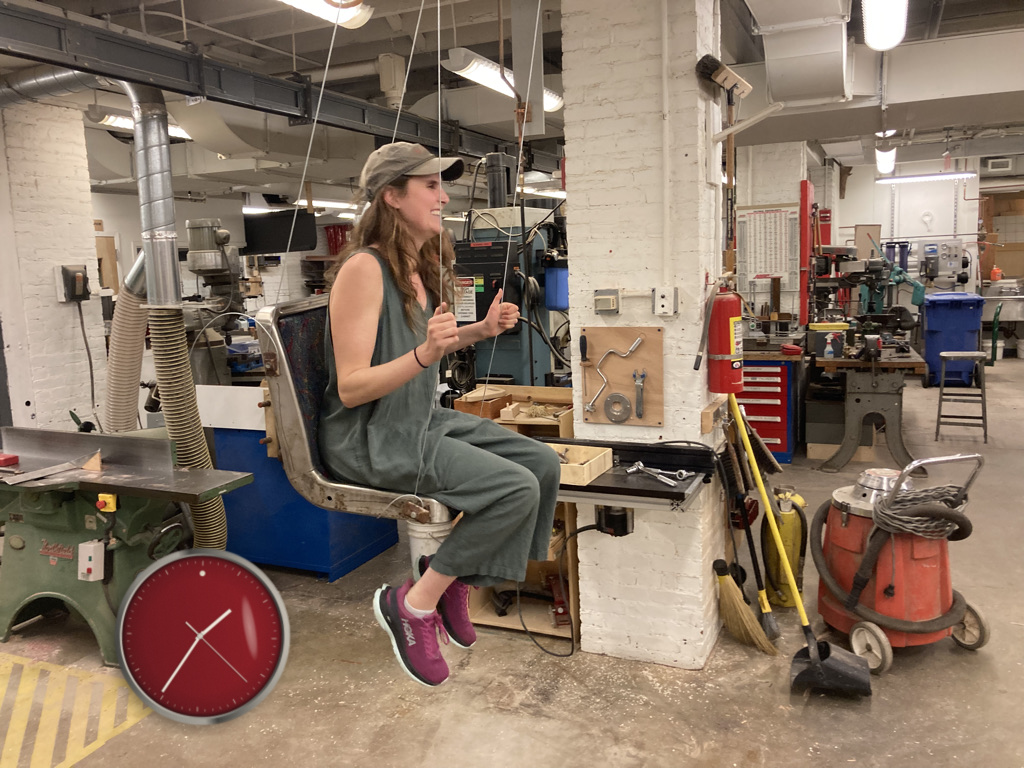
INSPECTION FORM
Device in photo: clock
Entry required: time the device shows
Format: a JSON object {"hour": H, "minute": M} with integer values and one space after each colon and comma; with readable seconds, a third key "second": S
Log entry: {"hour": 1, "minute": 35, "second": 22}
